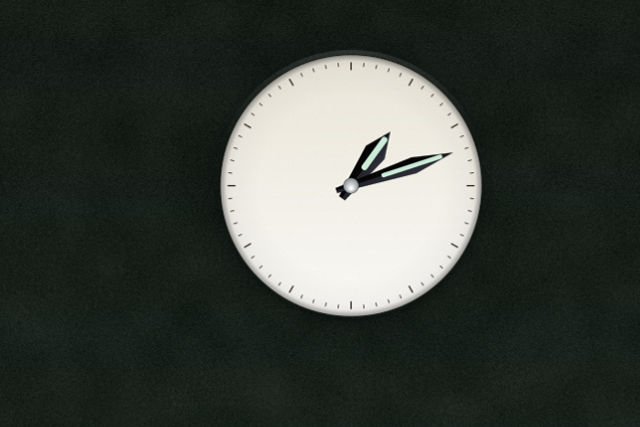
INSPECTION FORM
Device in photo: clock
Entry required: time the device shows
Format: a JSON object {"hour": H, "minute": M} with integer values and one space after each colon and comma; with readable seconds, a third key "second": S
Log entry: {"hour": 1, "minute": 12}
